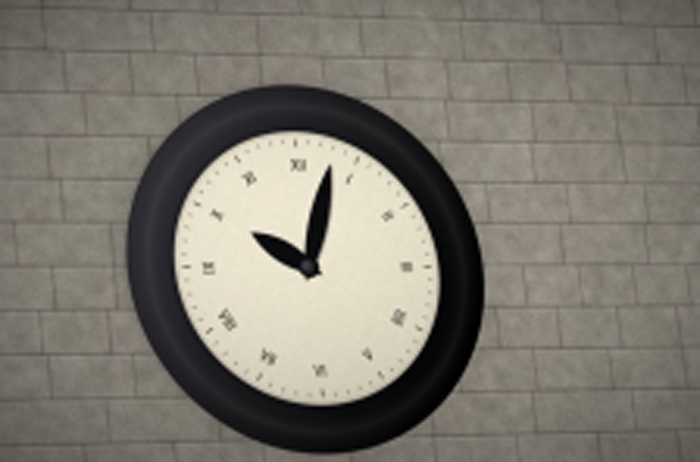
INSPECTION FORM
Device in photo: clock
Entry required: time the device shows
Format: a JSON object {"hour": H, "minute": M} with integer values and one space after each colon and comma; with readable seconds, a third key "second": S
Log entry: {"hour": 10, "minute": 3}
